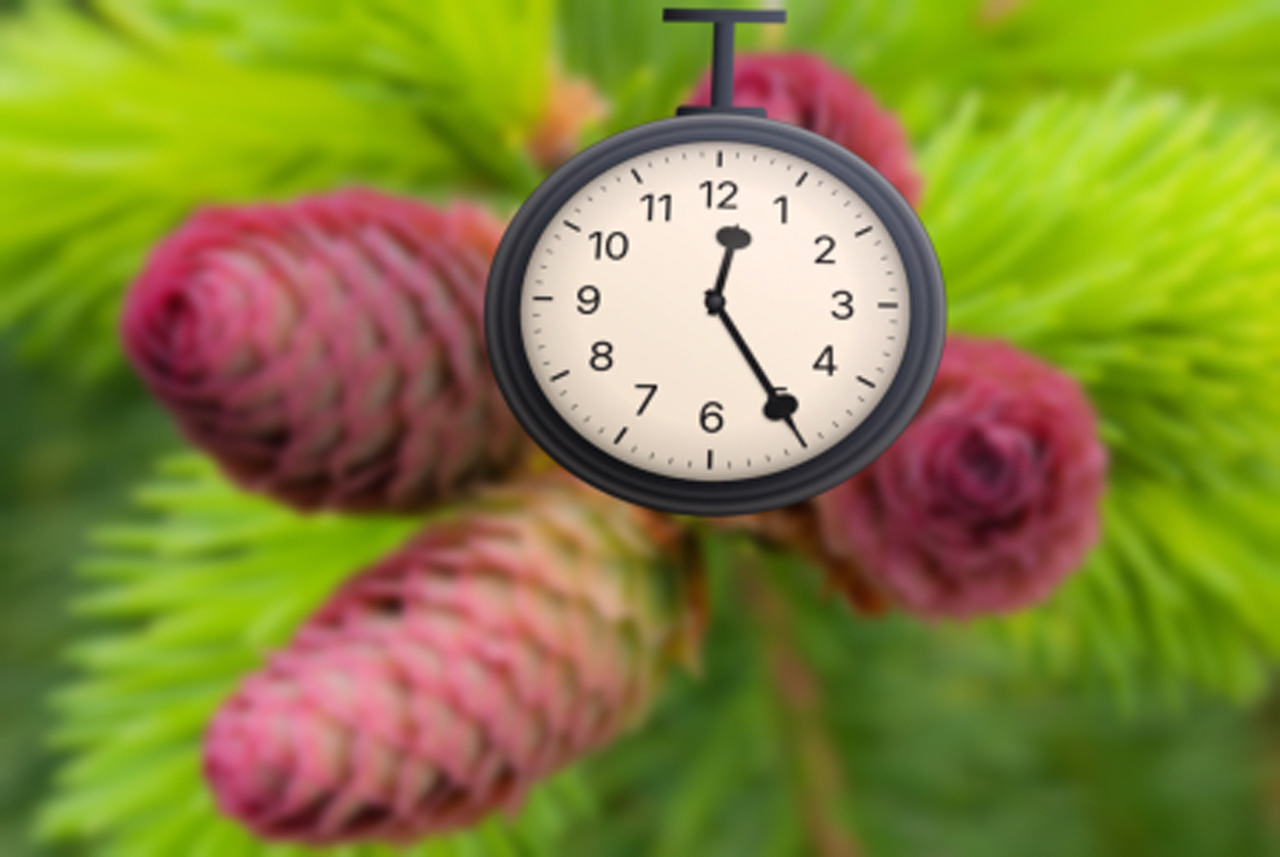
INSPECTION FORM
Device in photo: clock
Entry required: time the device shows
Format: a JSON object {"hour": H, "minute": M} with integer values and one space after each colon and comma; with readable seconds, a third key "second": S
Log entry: {"hour": 12, "minute": 25}
